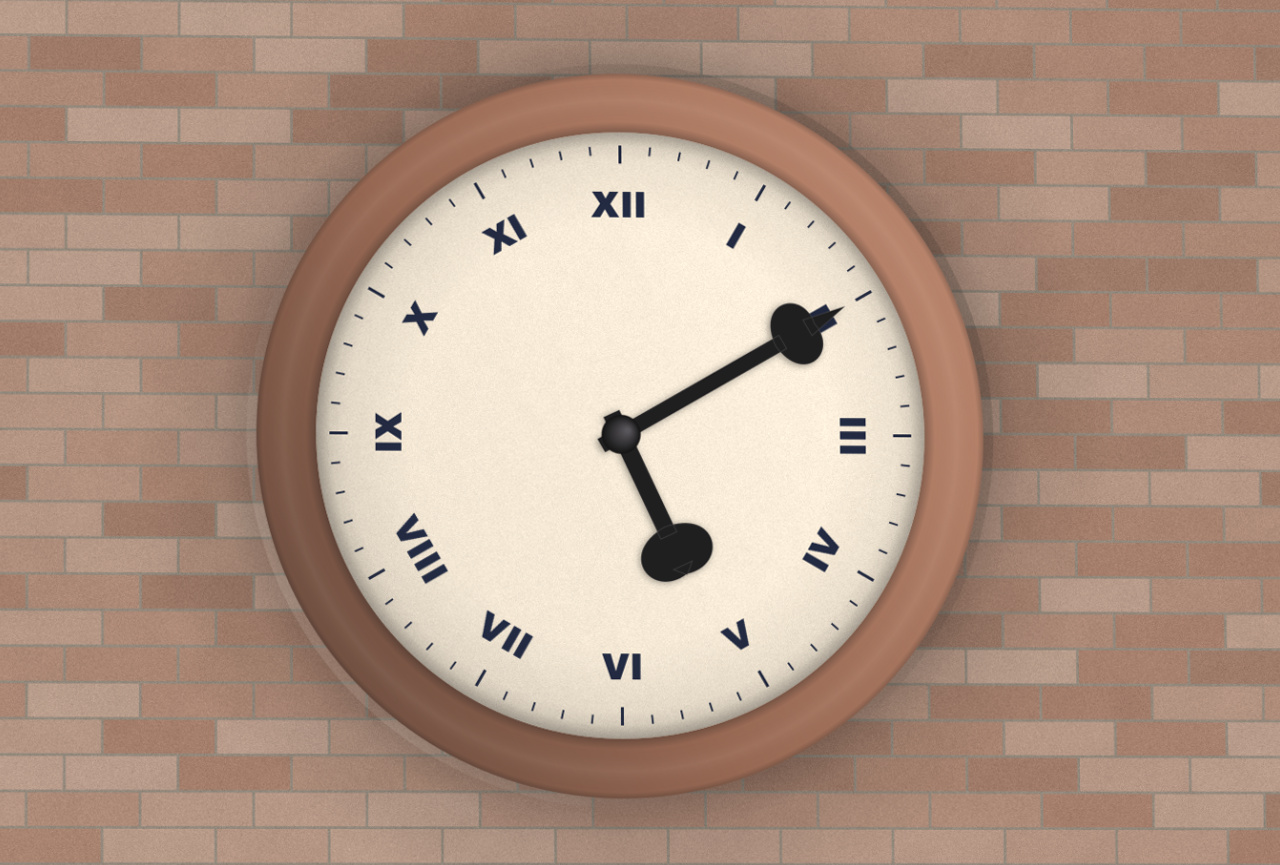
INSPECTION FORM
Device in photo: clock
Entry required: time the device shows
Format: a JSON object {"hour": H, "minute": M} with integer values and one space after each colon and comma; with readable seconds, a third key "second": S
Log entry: {"hour": 5, "minute": 10}
